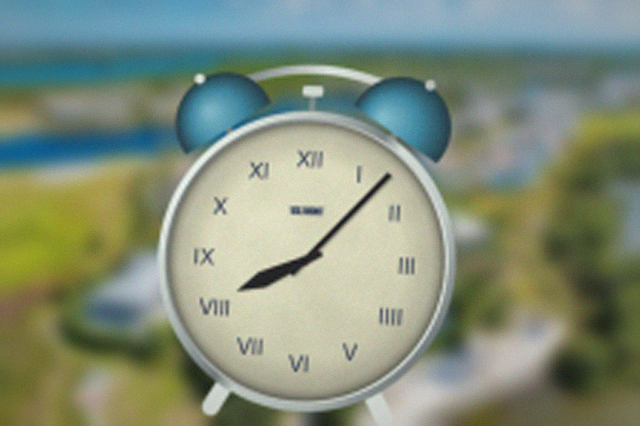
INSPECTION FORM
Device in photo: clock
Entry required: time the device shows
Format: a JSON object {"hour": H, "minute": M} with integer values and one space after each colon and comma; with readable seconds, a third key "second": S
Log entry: {"hour": 8, "minute": 7}
